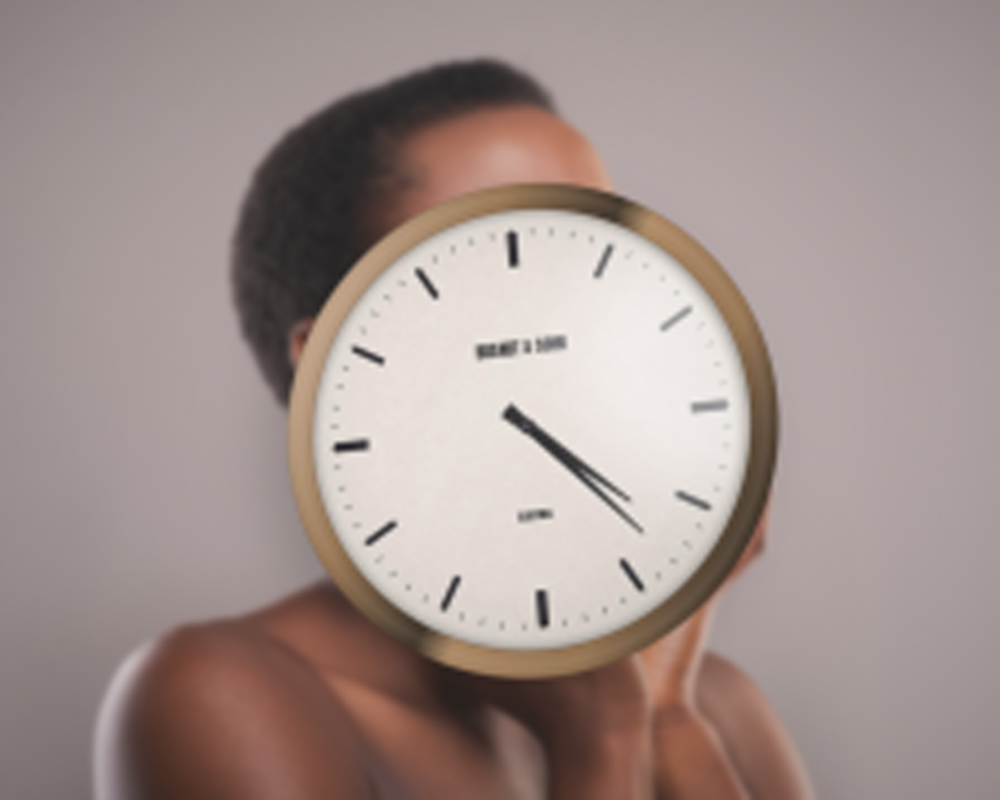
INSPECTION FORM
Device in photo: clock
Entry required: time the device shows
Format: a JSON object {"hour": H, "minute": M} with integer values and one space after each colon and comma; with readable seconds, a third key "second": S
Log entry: {"hour": 4, "minute": 23}
